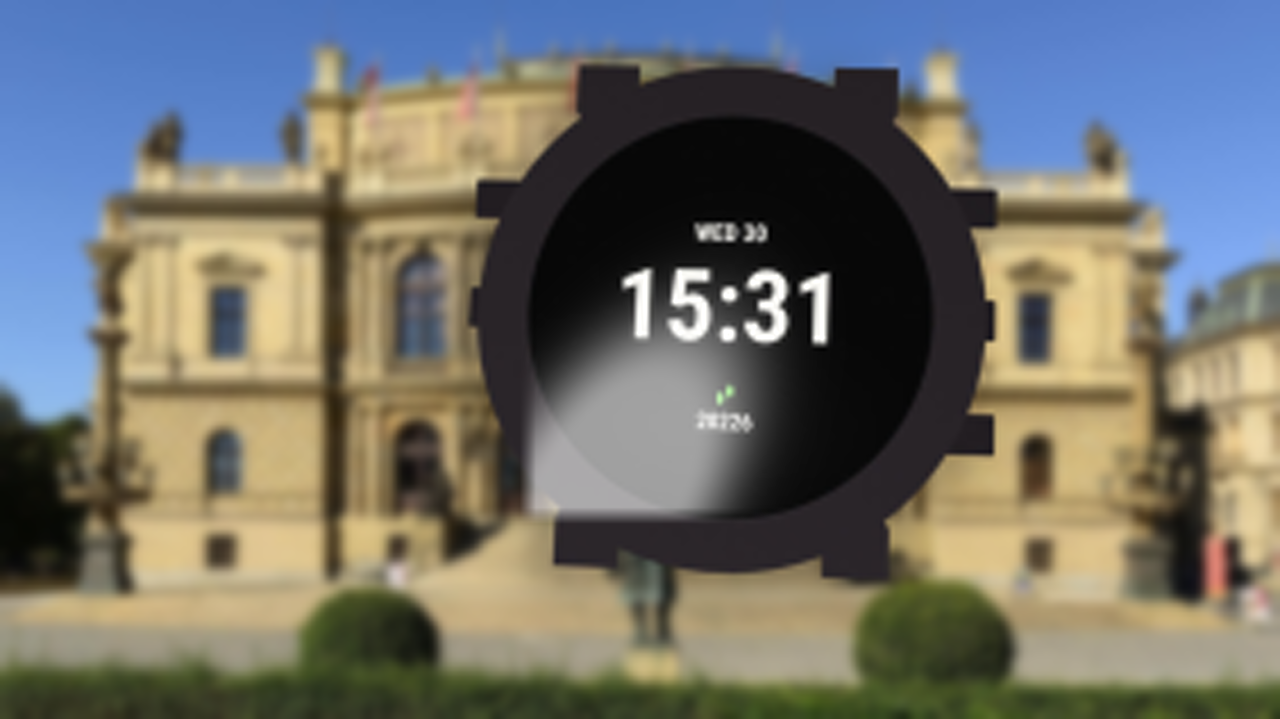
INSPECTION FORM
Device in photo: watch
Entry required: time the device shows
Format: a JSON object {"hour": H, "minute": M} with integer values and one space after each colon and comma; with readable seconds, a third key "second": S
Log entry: {"hour": 15, "minute": 31}
